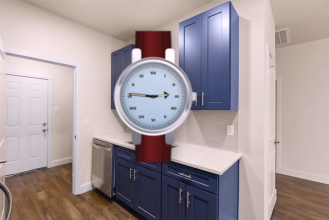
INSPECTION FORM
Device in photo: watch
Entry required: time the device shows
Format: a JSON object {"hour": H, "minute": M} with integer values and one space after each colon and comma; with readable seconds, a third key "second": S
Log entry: {"hour": 2, "minute": 46}
